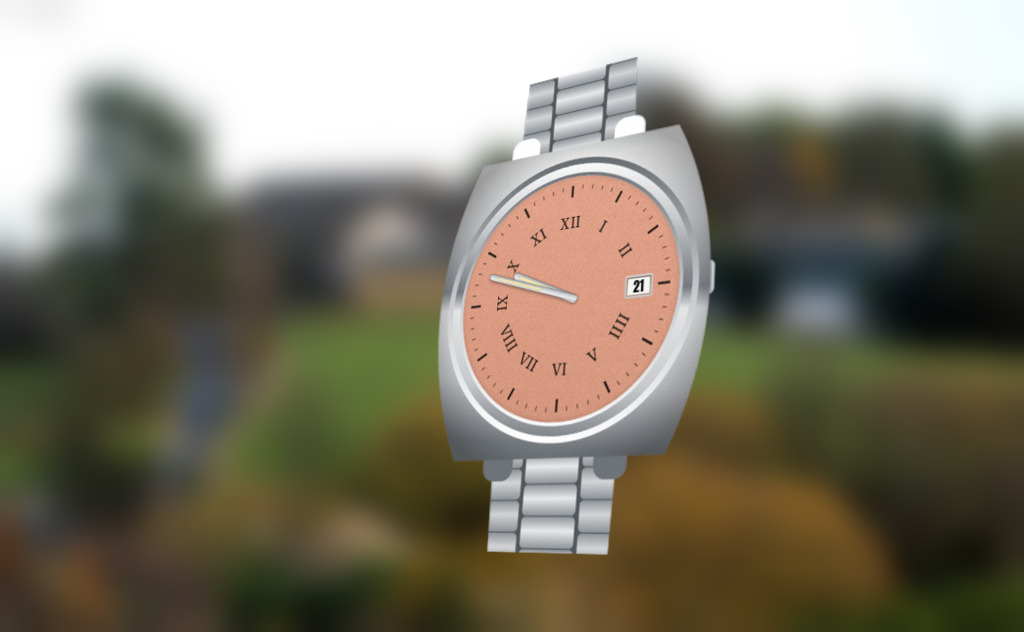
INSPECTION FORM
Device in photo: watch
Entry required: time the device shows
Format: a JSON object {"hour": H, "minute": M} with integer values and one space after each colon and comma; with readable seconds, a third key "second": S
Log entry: {"hour": 9, "minute": 48}
